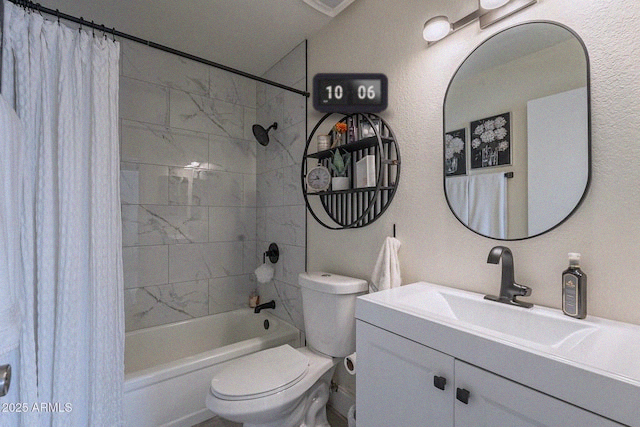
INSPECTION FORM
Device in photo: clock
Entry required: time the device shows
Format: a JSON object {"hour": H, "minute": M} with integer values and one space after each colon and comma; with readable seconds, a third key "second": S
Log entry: {"hour": 10, "minute": 6}
